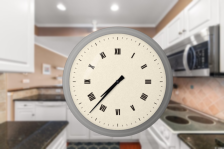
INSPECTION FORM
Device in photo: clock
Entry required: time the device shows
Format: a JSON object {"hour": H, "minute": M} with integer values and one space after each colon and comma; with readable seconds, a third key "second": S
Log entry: {"hour": 7, "minute": 37}
